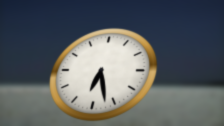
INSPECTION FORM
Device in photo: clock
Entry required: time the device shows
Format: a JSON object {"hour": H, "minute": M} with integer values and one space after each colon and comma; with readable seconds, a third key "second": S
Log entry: {"hour": 6, "minute": 27}
